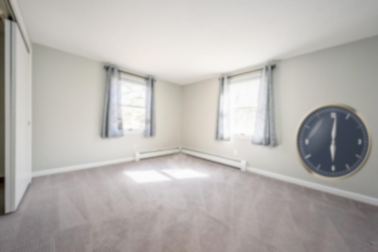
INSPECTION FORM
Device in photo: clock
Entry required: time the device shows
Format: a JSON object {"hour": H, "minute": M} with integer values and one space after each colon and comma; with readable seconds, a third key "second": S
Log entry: {"hour": 6, "minute": 1}
